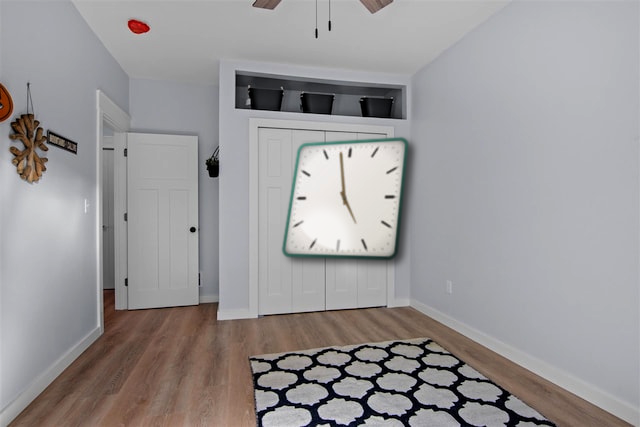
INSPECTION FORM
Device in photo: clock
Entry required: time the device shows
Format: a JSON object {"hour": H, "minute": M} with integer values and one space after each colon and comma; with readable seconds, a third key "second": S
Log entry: {"hour": 4, "minute": 58}
